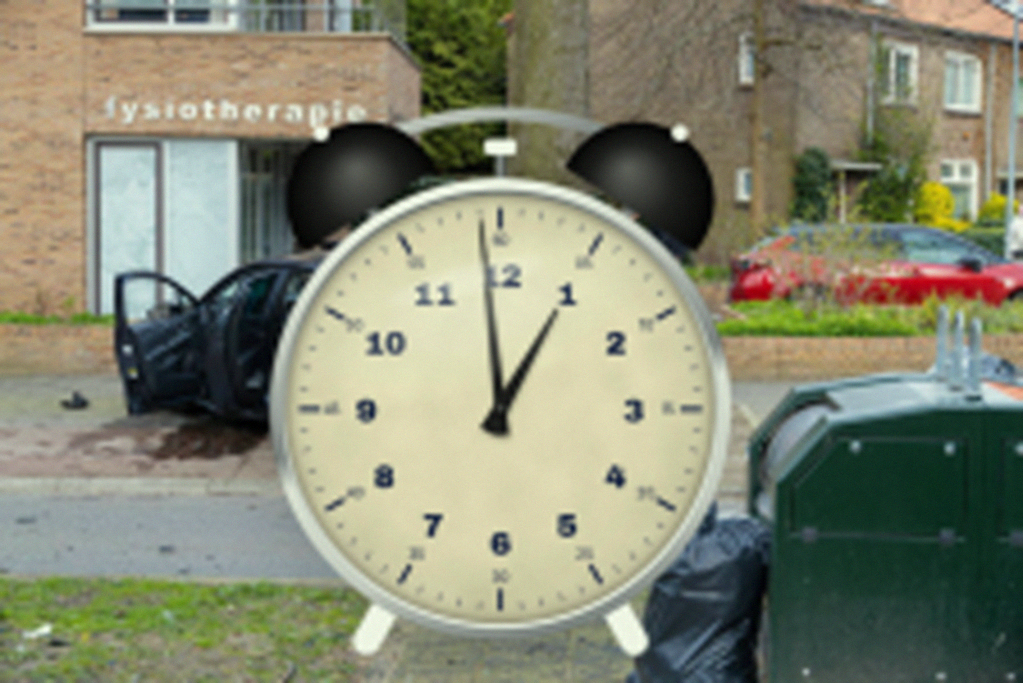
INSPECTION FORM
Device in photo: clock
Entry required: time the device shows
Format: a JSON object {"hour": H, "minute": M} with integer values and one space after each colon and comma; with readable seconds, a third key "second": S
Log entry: {"hour": 12, "minute": 59}
